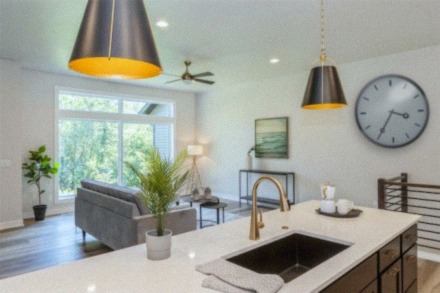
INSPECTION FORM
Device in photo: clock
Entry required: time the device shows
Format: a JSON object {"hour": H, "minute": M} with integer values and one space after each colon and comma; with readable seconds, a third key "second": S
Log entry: {"hour": 3, "minute": 35}
